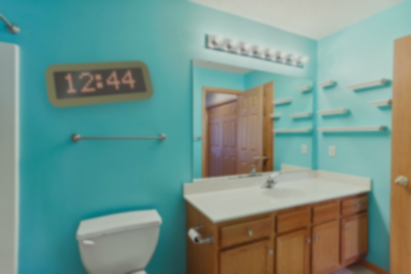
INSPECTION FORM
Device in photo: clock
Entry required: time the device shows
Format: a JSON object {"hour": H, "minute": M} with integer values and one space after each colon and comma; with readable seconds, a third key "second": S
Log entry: {"hour": 12, "minute": 44}
